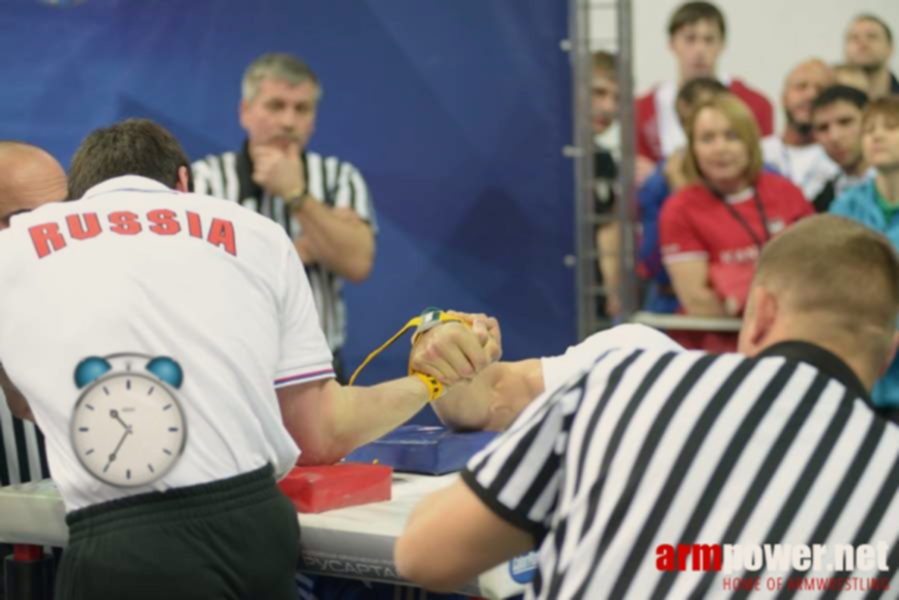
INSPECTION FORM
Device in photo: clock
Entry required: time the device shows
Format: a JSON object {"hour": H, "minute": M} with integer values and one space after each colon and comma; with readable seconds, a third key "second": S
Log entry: {"hour": 10, "minute": 35}
